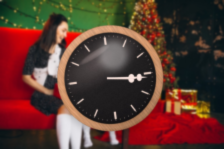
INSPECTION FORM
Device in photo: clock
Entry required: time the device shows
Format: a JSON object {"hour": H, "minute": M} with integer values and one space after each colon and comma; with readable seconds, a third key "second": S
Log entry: {"hour": 3, "minute": 16}
